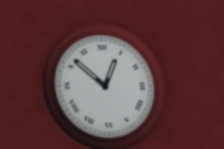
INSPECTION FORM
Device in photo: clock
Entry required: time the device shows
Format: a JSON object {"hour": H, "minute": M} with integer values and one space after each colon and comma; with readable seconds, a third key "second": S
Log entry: {"hour": 12, "minute": 52}
